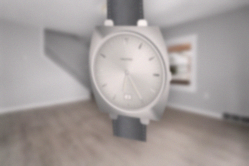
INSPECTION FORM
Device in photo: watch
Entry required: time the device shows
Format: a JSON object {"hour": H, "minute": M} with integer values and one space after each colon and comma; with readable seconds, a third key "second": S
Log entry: {"hour": 6, "minute": 25}
